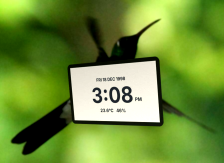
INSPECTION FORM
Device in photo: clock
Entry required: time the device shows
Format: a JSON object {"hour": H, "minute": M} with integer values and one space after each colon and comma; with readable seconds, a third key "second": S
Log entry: {"hour": 3, "minute": 8}
